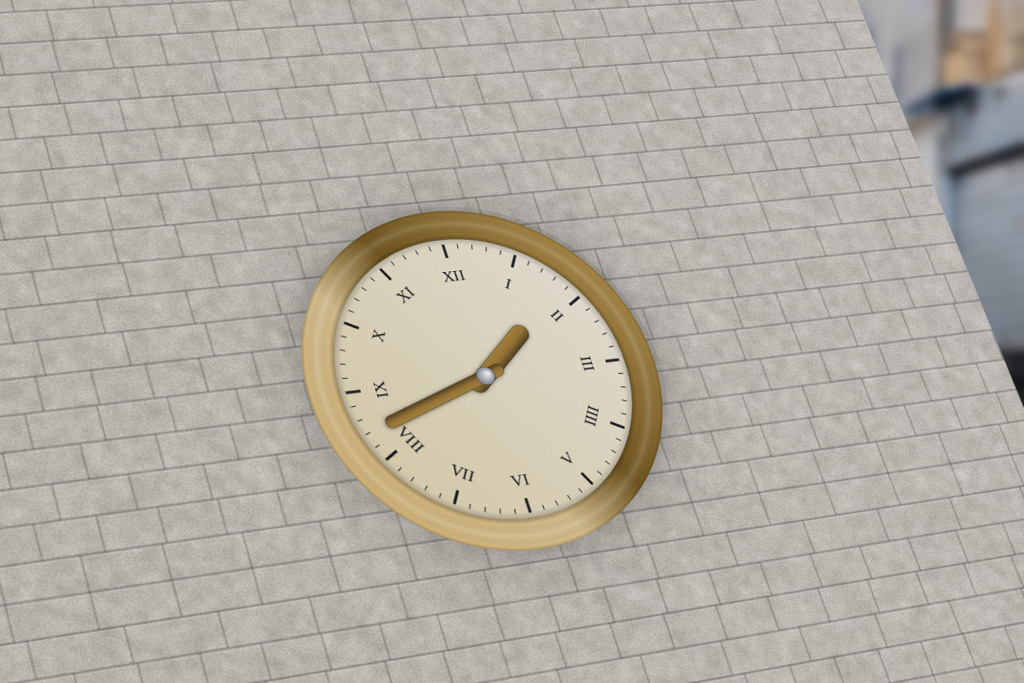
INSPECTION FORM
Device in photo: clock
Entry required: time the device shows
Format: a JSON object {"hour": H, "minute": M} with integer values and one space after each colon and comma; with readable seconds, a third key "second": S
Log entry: {"hour": 1, "minute": 42}
